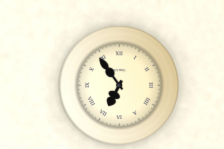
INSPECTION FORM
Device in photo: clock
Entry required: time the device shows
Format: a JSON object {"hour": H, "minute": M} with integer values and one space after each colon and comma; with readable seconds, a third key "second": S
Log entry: {"hour": 6, "minute": 54}
